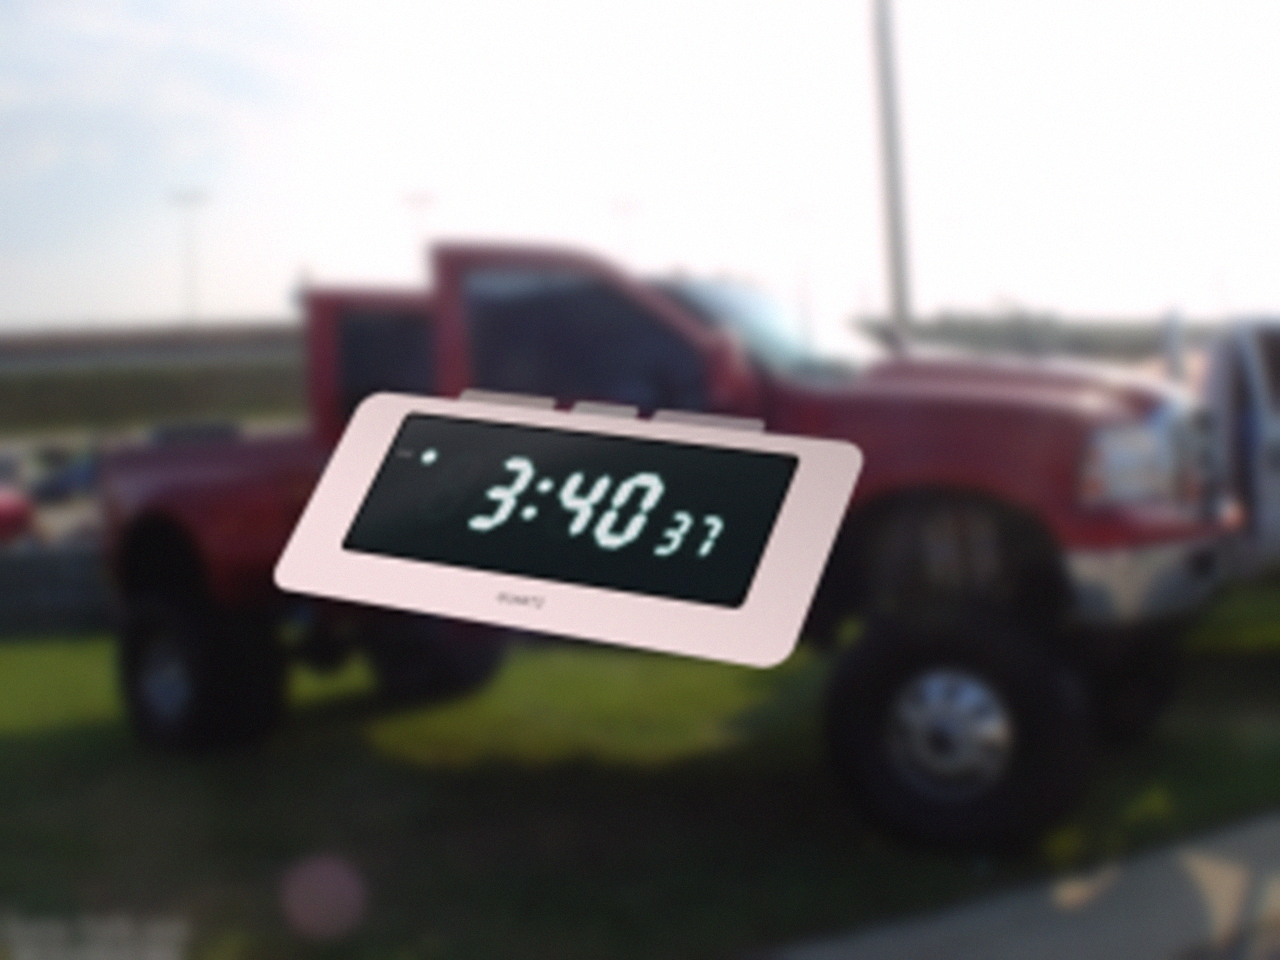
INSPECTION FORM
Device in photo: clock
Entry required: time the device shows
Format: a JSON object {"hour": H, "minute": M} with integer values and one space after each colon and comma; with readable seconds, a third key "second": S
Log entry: {"hour": 3, "minute": 40, "second": 37}
